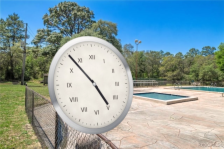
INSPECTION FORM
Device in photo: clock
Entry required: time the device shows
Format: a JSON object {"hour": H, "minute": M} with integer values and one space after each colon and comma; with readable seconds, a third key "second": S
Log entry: {"hour": 4, "minute": 53}
